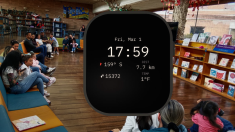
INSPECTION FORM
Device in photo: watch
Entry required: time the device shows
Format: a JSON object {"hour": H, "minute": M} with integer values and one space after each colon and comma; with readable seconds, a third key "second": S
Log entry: {"hour": 17, "minute": 59}
